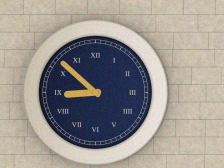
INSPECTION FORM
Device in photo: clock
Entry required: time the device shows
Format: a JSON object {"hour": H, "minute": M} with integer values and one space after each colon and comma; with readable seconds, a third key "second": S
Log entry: {"hour": 8, "minute": 52}
